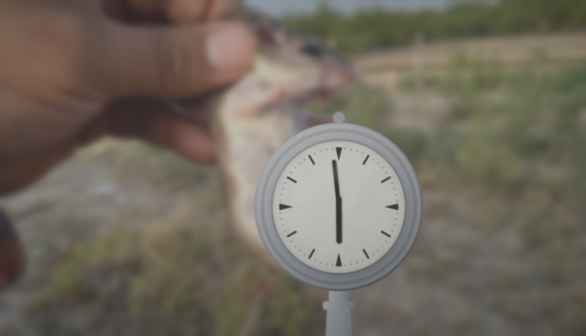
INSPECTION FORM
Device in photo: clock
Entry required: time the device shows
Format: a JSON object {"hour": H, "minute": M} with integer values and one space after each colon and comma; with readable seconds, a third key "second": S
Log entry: {"hour": 5, "minute": 59}
